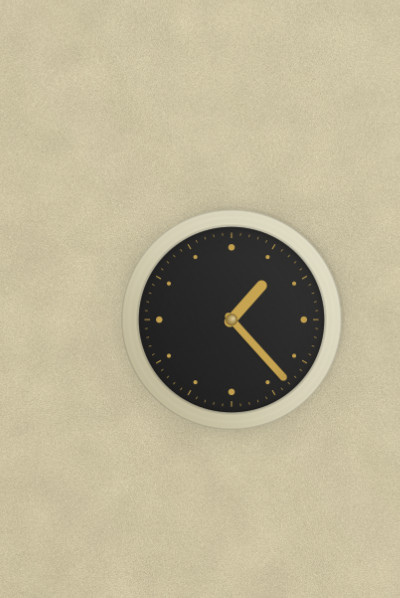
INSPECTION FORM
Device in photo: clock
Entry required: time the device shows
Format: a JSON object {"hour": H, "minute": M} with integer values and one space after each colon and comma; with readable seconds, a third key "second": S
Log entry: {"hour": 1, "minute": 23}
